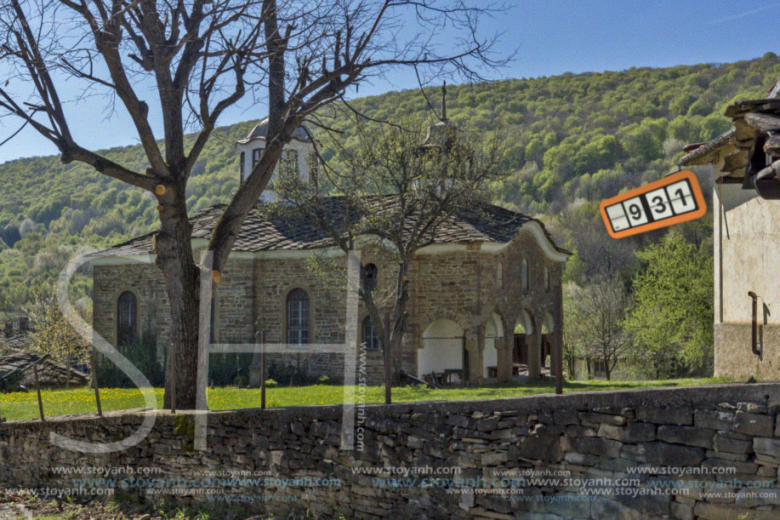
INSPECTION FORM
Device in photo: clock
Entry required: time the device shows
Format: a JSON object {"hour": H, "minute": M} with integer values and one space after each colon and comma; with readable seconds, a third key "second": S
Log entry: {"hour": 9, "minute": 31}
